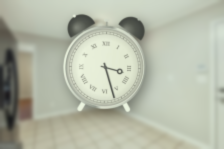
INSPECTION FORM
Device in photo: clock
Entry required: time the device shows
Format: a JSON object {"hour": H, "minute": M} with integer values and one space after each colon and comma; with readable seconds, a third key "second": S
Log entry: {"hour": 3, "minute": 27}
